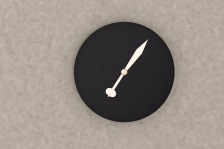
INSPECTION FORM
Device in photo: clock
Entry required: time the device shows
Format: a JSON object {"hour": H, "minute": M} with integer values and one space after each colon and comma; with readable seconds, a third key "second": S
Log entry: {"hour": 7, "minute": 6}
